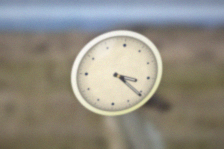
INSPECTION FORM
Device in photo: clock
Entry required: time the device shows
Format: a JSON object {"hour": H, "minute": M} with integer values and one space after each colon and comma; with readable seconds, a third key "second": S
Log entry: {"hour": 3, "minute": 21}
